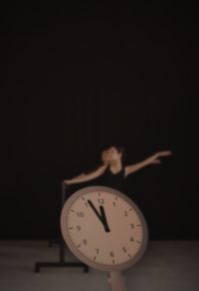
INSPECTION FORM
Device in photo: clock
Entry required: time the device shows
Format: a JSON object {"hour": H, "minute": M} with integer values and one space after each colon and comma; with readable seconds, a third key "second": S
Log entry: {"hour": 11, "minute": 56}
